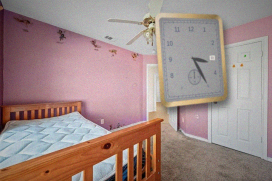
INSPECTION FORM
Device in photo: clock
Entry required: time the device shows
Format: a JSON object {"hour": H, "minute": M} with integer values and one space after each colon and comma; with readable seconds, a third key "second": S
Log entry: {"hour": 3, "minute": 25}
